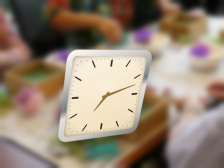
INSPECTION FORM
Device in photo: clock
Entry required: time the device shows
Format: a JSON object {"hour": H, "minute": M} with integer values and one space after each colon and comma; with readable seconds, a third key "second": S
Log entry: {"hour": 7, "minute": 12}
